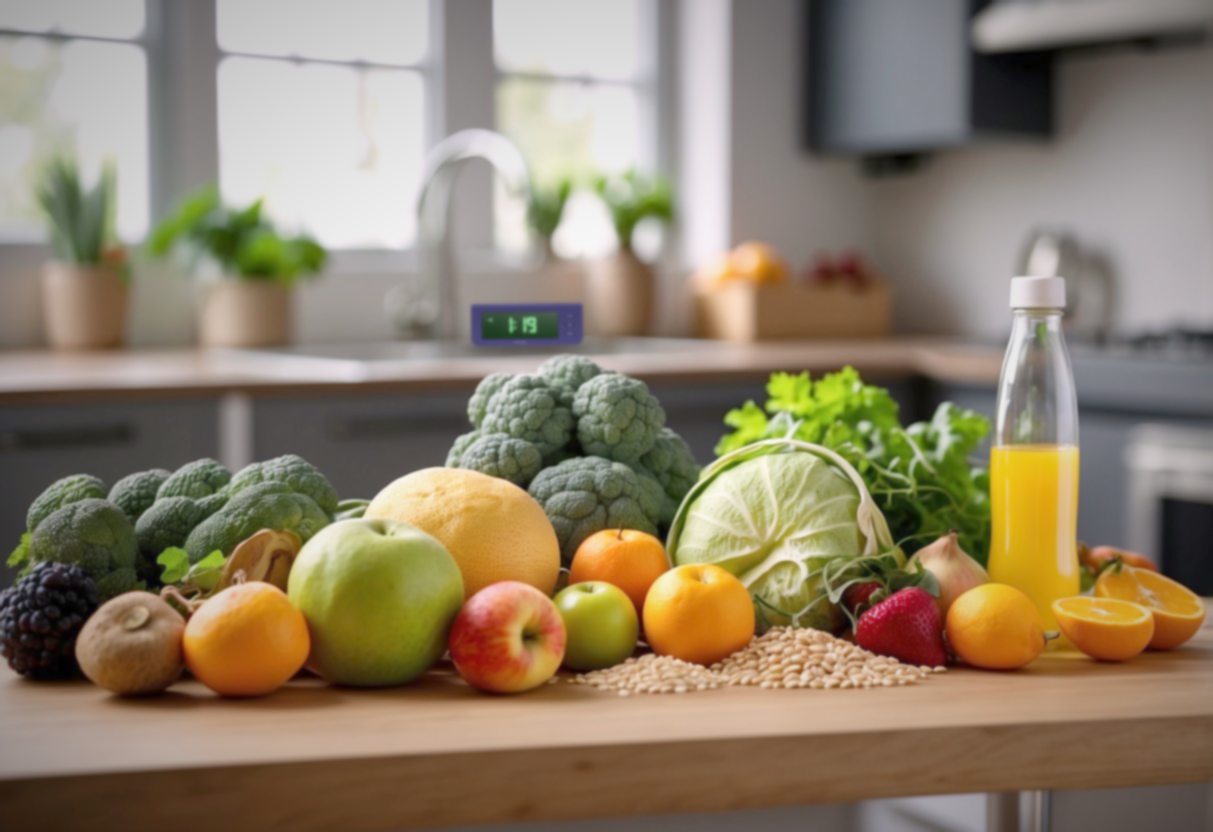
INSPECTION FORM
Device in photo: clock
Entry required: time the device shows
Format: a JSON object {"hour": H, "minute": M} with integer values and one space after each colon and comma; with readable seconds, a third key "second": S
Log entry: {"hour": 1, "minute": 19}
